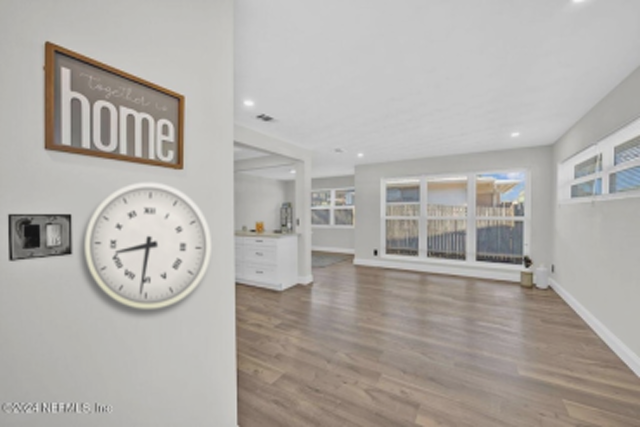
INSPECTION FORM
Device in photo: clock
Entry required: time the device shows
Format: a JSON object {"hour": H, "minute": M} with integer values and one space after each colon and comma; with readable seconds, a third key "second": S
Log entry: {"hour": 8, "minute": 31}
